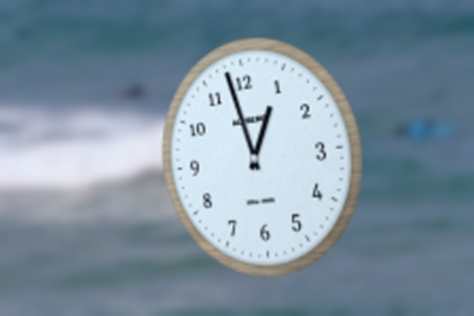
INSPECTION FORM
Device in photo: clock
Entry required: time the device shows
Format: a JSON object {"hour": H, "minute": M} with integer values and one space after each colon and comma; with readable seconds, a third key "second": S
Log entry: {"hour": 12, "minute": 58}
